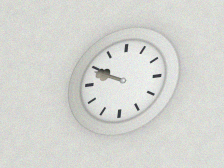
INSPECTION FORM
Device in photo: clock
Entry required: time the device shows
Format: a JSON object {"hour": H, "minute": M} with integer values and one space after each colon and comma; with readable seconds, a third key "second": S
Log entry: {"hour": 9, "minute": 49}
